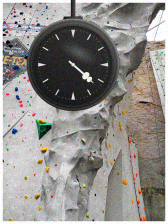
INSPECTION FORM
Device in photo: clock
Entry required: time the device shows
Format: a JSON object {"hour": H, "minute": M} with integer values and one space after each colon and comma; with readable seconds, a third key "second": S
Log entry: {"hour": 4, "minute": 22}
